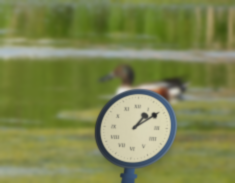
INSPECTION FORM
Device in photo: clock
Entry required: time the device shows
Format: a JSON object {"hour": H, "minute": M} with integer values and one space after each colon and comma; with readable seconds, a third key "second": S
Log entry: {"hour": 1, "minute": 9}
